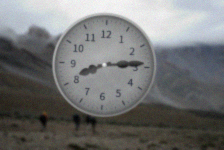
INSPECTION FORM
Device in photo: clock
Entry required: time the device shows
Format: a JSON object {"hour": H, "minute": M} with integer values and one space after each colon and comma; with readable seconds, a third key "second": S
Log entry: {"hour": 8, "minute": 14}
